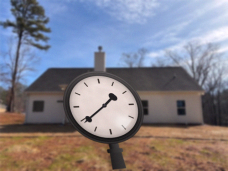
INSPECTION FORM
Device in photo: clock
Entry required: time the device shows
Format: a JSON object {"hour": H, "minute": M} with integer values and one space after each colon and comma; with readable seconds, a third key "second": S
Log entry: {"hour": 1, "minute": 39}
